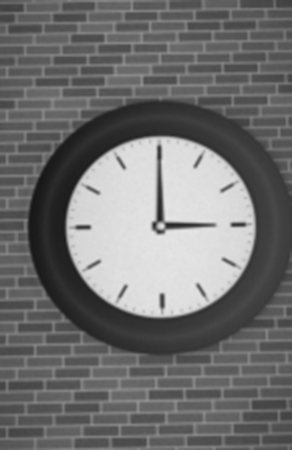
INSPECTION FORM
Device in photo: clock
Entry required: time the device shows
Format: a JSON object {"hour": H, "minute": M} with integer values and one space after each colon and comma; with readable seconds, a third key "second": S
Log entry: {"hour": 3, "minute": 0}
